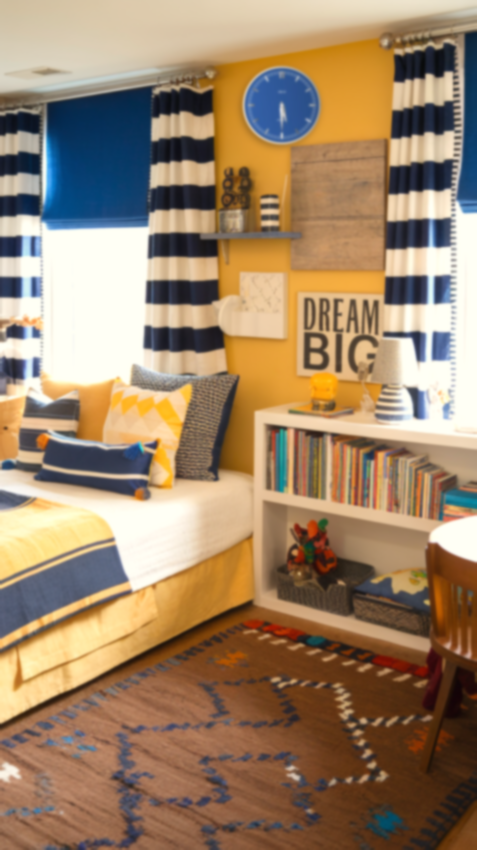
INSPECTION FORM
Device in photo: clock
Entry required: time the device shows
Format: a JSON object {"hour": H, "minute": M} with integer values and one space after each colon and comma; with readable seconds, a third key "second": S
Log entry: {"hour": 5, "minute": 30}
